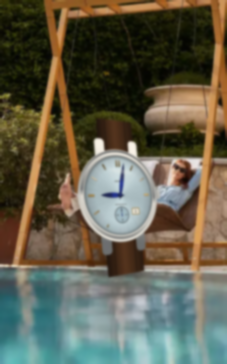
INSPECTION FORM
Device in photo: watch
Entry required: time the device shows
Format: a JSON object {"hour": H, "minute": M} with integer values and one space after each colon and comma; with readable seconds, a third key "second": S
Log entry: {"hour": 9, "minute": 2}
